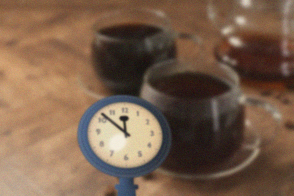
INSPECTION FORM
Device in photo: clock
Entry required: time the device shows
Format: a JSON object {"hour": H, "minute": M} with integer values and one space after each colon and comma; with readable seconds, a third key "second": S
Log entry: {"hour": 11, "minute": 52}
